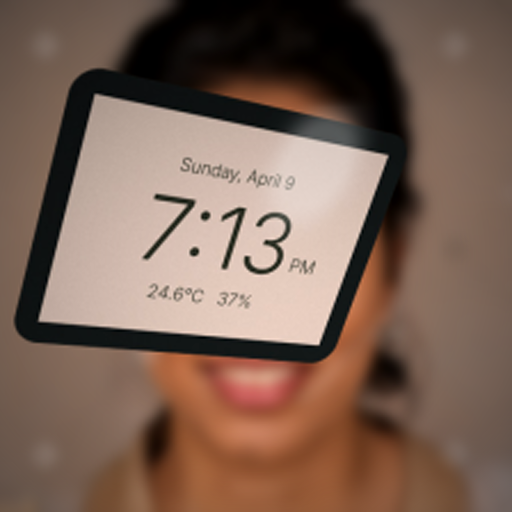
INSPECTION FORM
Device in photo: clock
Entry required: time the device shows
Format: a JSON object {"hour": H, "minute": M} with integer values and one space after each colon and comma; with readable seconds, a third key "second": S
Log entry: {"hour": 7, "minute": 13}
